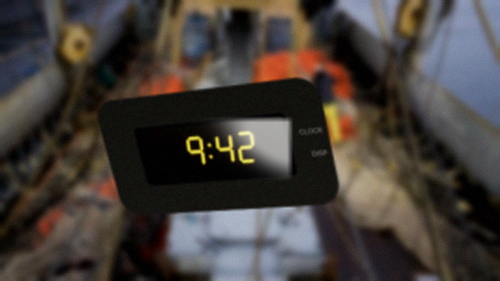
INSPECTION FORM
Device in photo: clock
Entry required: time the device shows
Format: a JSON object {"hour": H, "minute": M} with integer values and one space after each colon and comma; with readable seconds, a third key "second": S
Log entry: {"hour": 9, "minute": 42}
